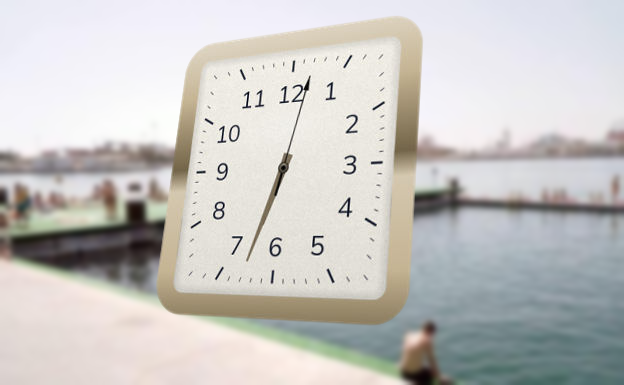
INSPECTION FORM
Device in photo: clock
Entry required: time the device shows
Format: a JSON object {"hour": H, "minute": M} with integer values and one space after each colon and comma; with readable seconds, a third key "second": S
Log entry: {"hour": 6, "minute": 33, "second": 2}
